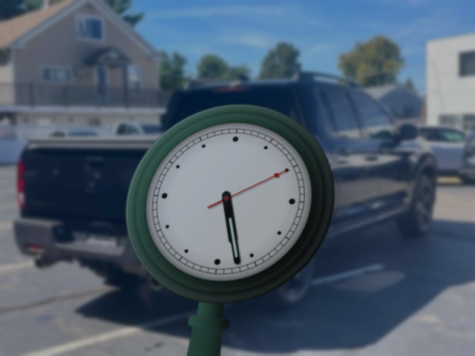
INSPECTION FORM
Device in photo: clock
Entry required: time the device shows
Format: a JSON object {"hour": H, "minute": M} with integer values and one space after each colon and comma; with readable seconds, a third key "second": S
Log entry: {"hour": 5, "minute": 27, "second": 10}
